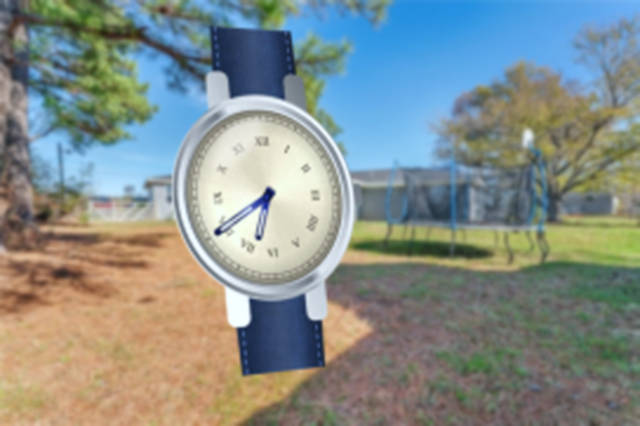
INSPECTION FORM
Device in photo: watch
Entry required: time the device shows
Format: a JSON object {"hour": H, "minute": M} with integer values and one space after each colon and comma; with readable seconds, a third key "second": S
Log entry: {"hour": 6, "minute": 40}
